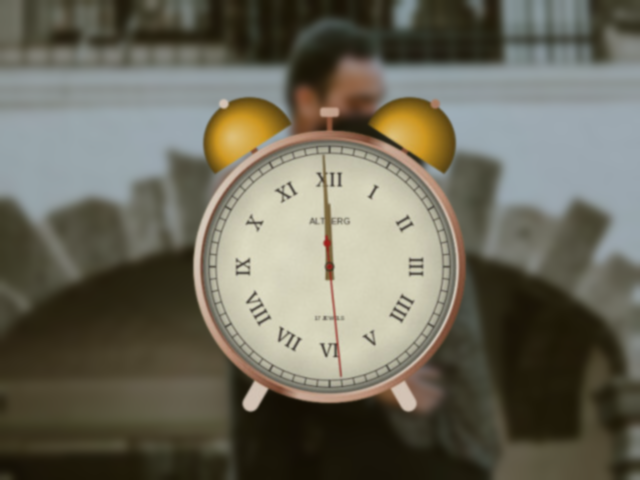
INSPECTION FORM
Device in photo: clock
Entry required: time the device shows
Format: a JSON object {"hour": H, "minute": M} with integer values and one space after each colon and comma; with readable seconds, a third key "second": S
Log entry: {"hour": 11, "minute": 59, "second": 29}
